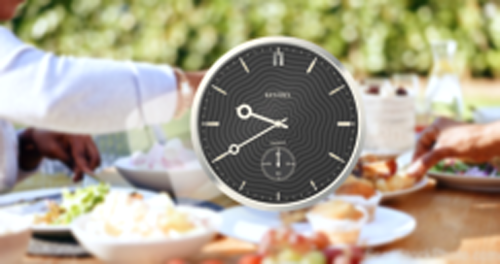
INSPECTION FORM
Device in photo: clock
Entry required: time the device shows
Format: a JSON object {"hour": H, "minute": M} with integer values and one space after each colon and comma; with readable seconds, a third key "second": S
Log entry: {"hour": 9, "minute": 40}
